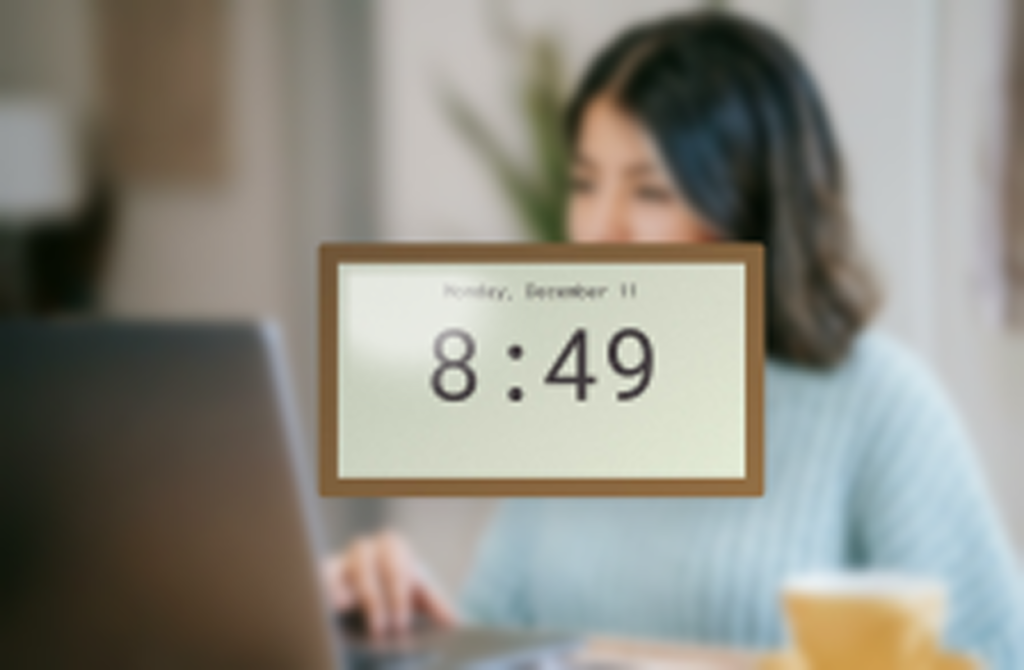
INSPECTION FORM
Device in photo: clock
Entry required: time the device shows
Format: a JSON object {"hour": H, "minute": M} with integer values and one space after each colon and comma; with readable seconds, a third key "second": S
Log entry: {"hour": 8, "minute": 49}
